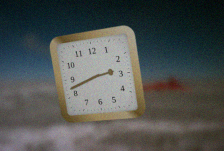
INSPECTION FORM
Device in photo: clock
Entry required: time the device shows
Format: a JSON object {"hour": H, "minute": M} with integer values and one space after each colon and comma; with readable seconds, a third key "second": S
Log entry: {"hour": 2, "minute": 42}
